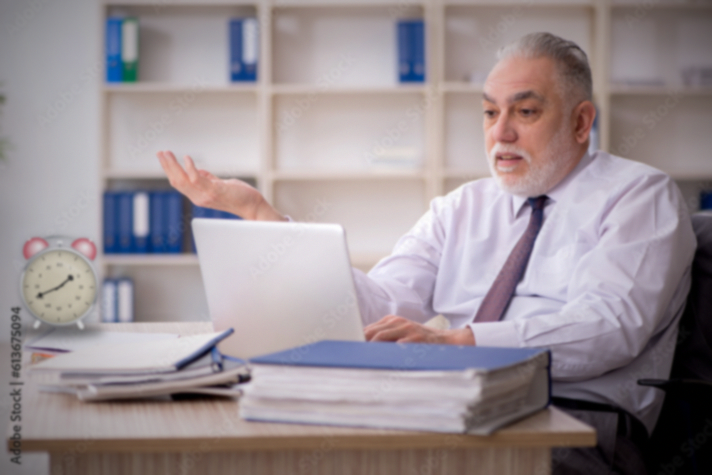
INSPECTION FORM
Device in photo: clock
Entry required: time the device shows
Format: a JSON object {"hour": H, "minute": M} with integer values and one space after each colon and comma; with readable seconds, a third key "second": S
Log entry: {"hour": 1, "minute": 41}
